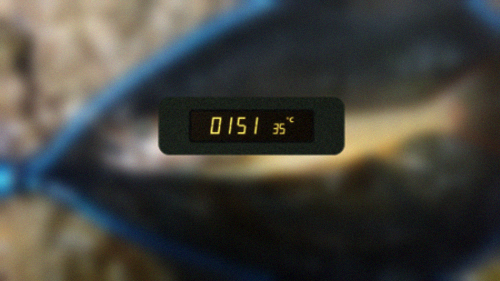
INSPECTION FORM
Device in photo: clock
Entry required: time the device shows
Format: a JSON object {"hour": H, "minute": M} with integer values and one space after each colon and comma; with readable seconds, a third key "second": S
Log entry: {"hour": 1, "minute": 51}
